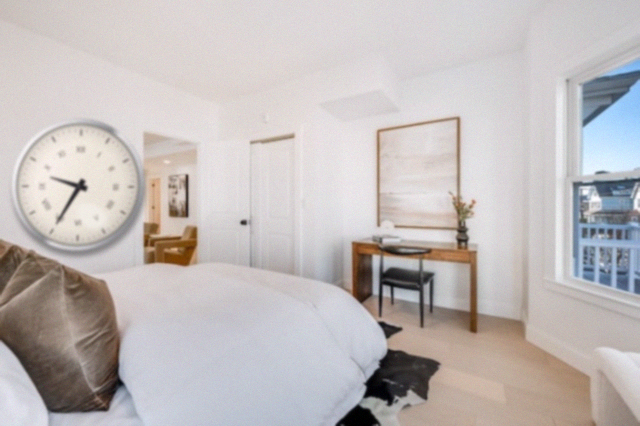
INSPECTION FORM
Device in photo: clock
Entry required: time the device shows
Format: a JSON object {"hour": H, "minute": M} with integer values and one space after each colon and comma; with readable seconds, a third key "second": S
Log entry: {"hour": 9, "minute": 35}
